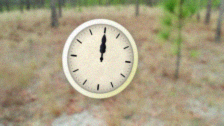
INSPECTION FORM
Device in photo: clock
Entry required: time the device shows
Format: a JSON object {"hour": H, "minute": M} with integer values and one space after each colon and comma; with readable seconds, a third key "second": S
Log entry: {"hour": 12, "minute": 0}
